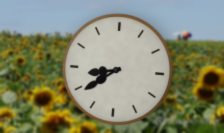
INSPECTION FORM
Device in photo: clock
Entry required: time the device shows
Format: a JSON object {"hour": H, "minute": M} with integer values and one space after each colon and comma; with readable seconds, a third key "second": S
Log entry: {"hour": 8, "minute": 39}
